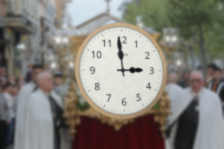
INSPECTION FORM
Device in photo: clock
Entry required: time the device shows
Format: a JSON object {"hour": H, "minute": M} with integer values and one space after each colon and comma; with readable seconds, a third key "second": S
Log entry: {"hour": 2, "minute": 59}
